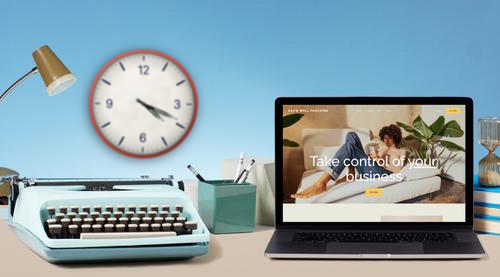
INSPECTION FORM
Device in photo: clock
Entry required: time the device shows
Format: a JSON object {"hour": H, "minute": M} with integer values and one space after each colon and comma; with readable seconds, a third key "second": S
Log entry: {"hour": 4, "minute": 19}
